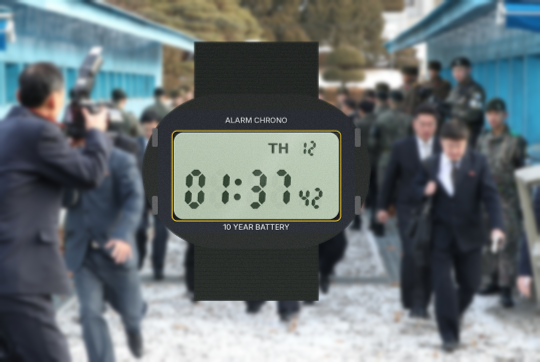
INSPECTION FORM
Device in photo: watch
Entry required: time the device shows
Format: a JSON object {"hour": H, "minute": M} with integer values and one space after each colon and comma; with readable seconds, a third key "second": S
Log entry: {"hour": 1, "minute": 37, "second": 42}
